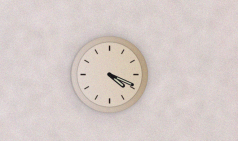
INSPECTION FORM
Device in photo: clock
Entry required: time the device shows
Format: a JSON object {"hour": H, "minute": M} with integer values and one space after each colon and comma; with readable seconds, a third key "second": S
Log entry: {"hour": 4, "minute": 19}
